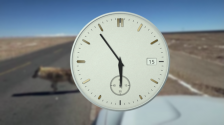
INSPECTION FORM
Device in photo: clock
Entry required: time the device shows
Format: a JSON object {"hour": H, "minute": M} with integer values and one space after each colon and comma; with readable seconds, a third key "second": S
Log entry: {"hour": 5, "minute": 54}
